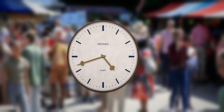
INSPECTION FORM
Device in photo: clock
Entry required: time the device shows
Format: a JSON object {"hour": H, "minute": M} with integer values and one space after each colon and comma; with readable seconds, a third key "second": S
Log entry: {"hour": 4, "minute": 42}
